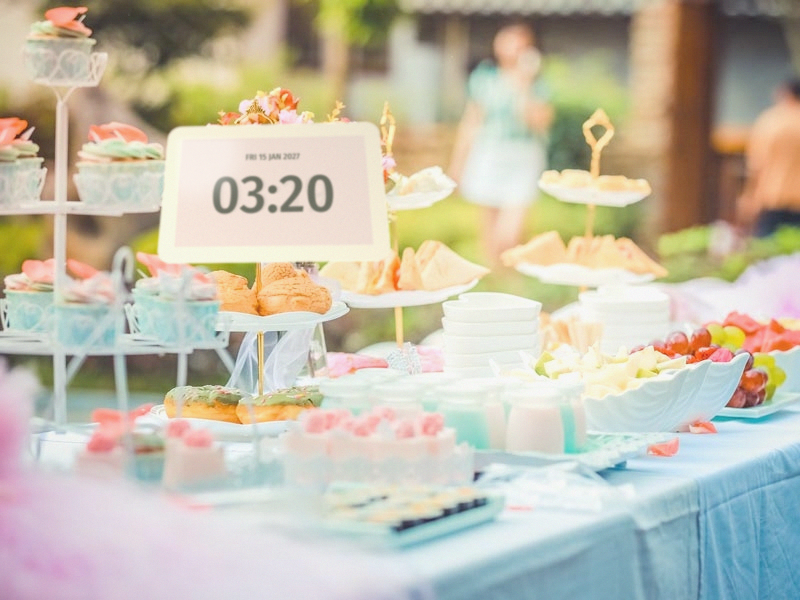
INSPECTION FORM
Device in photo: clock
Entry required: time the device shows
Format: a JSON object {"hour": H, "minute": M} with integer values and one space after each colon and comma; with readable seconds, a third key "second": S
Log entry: {"hour": 3, "minute": 20}
